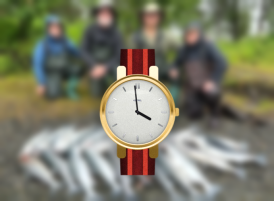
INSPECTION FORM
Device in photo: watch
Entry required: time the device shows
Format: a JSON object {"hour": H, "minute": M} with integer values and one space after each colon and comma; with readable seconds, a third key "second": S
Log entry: {"hour": 3, "minute": 59}
